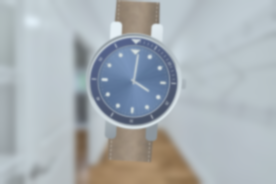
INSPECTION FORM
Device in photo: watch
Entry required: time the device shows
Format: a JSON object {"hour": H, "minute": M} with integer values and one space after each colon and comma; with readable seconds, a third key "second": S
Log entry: {"hour": 4, "minute": 1}
